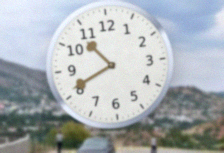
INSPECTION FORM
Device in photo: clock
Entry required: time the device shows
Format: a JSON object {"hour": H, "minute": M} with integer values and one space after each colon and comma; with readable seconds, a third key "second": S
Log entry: {"hour": 10, "minute": 41}
